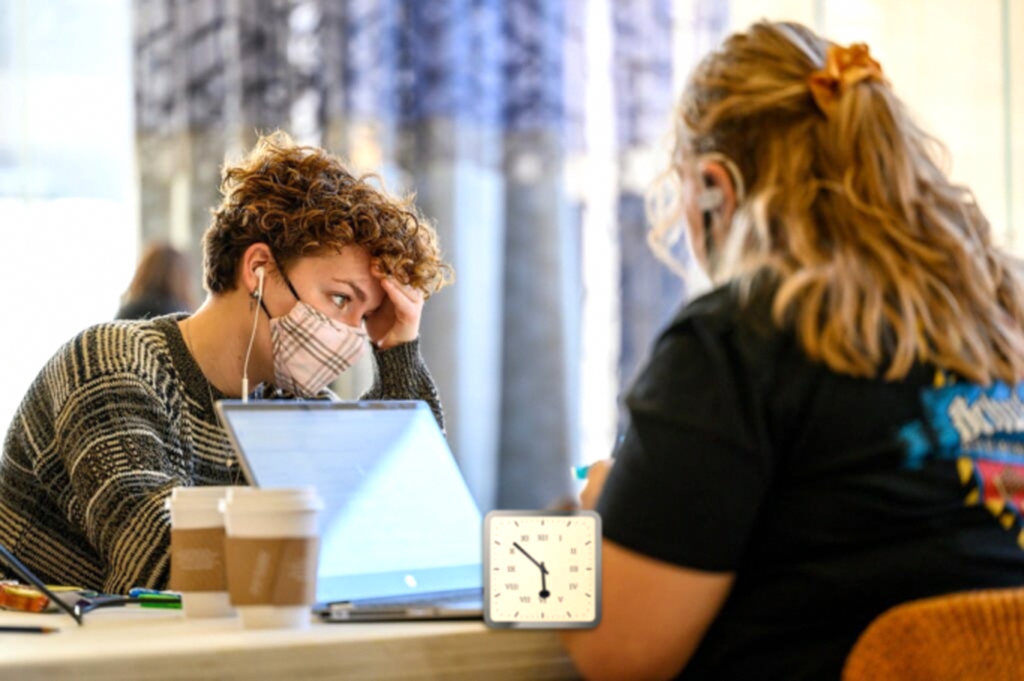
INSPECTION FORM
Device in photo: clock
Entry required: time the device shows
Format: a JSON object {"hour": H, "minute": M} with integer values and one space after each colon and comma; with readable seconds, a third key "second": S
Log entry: {"hour": 5, "minute": 52}
